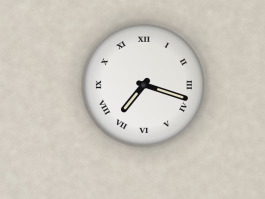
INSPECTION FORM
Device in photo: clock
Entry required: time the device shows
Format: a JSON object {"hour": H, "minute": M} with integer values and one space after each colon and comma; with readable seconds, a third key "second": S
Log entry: {"hour": 7, "minute": 18}
